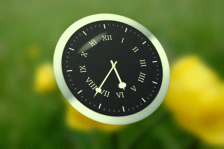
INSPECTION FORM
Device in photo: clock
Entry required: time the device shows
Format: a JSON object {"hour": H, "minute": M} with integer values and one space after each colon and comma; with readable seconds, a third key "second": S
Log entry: {"hour": 5, "minute": 37}
